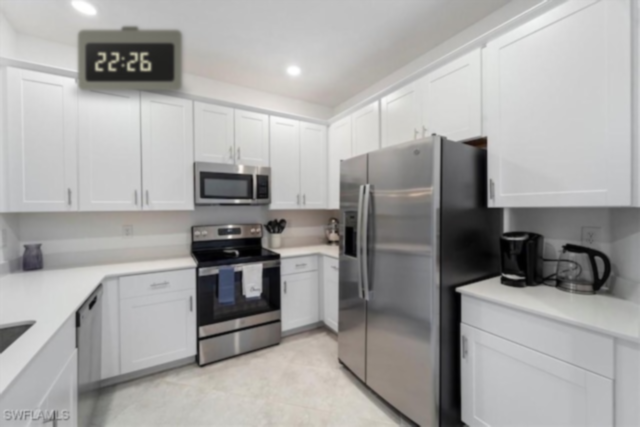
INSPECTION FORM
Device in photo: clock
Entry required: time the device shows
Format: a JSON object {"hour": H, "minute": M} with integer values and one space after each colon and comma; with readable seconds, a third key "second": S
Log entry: {"hour": 22, "minute": 26}
